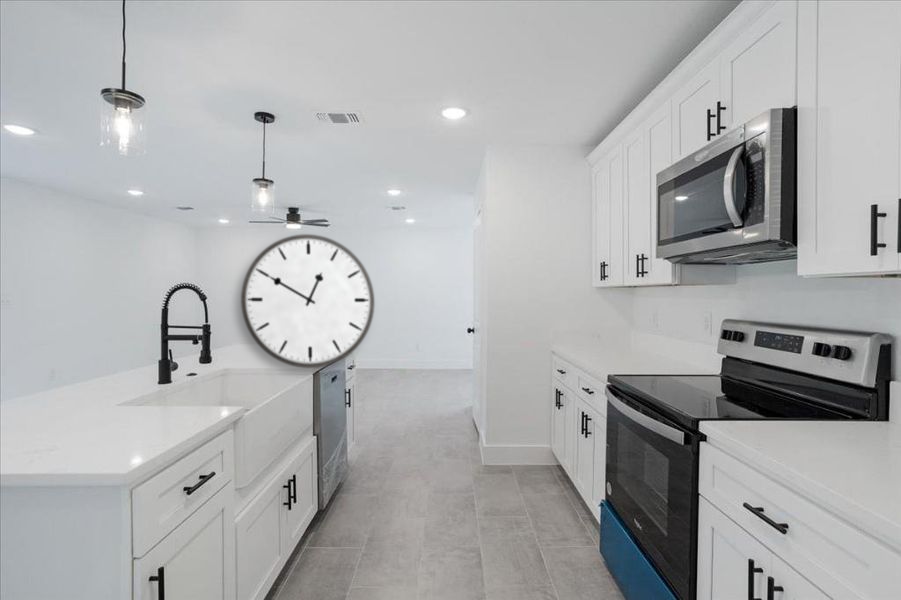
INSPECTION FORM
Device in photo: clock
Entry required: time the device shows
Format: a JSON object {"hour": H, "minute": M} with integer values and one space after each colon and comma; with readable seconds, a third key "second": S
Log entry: {"hour": 12, "minute": 50}
